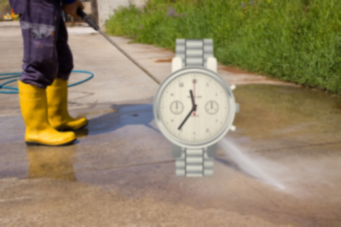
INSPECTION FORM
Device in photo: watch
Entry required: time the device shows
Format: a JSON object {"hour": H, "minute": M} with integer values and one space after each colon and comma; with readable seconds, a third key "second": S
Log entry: {"hour": 11, "minute": 36}
